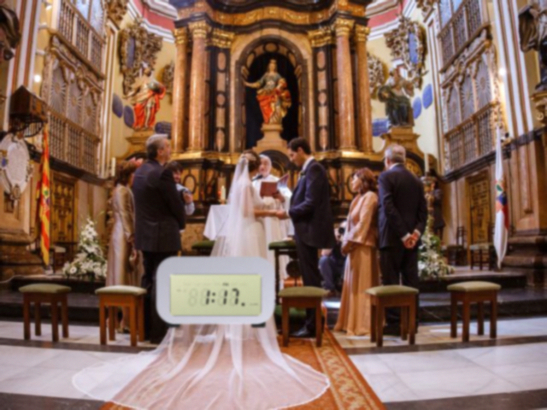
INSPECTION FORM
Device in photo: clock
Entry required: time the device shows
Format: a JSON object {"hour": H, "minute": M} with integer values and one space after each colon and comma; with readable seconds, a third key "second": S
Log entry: {"hour": 1, "minute": 17}
